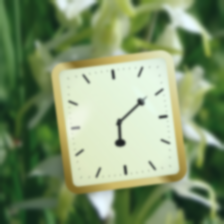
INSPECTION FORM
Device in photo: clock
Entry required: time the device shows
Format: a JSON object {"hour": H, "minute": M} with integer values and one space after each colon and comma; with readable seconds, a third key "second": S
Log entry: {"hour": 6, "minute": 9}
